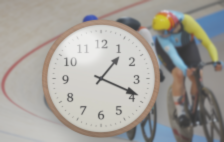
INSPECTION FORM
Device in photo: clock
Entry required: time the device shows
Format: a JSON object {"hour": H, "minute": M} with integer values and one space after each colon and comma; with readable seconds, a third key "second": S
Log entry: {"hour": 1, "minute": 19}
